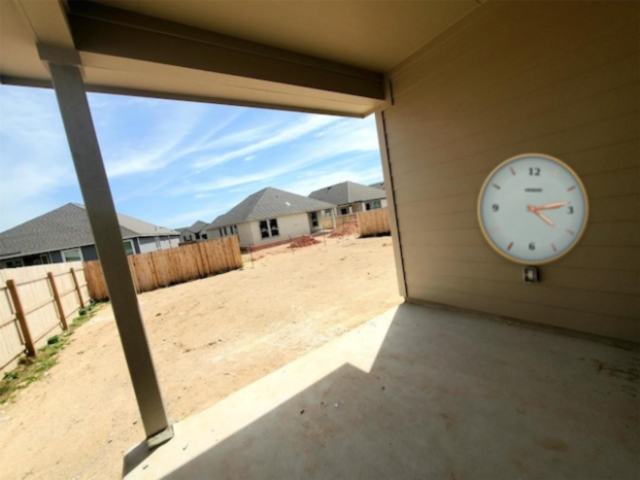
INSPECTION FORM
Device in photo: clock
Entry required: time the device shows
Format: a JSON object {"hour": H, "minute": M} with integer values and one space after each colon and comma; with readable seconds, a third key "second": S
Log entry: {"hour": 4, "minute": 13}
